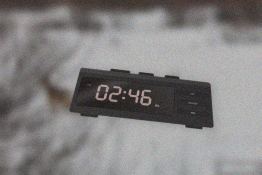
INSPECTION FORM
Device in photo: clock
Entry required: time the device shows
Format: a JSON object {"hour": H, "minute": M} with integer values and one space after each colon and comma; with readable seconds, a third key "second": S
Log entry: {"hour": 2, "minute": 46}
